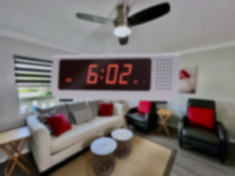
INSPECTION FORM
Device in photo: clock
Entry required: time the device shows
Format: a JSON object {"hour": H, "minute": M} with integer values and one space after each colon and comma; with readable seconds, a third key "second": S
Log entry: {"hour": 6, "minute": 2}
